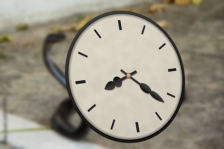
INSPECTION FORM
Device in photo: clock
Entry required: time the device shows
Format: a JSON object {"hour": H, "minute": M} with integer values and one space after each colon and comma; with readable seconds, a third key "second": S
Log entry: {"hour": 8, "minute": 22}
